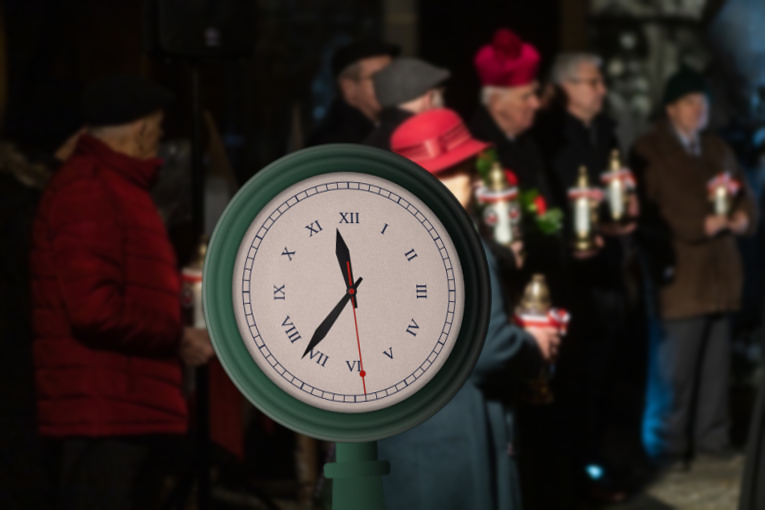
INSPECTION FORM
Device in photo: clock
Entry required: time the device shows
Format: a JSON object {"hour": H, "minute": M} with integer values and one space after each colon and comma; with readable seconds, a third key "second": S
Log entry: {"hour": 11, "minute": 36, "second": 29}
